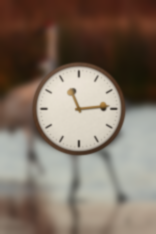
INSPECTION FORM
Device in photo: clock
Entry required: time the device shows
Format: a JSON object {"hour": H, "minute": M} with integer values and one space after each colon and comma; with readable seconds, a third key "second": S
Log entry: {"hour": 11, "minute": 14}
